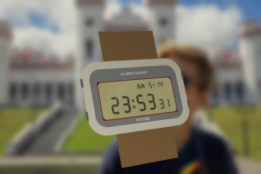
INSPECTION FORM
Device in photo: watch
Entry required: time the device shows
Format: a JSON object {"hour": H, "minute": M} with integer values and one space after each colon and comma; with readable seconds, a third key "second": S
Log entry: {"hour": 23, "minute": 53, "second": 31}
